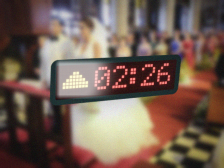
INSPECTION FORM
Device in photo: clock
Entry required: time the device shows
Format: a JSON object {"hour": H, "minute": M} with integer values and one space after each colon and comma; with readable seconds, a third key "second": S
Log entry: {"hour": 2, "minute": 26}
